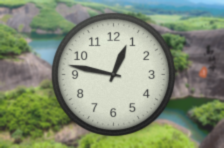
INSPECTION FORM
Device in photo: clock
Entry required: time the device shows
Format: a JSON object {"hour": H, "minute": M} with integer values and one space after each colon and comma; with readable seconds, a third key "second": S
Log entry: {"hour": 12, "minute": 47}
